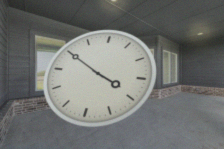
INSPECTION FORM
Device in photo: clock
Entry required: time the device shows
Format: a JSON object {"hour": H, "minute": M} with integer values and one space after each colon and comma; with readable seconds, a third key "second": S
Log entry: {"hour": 3, "minute": 50}
